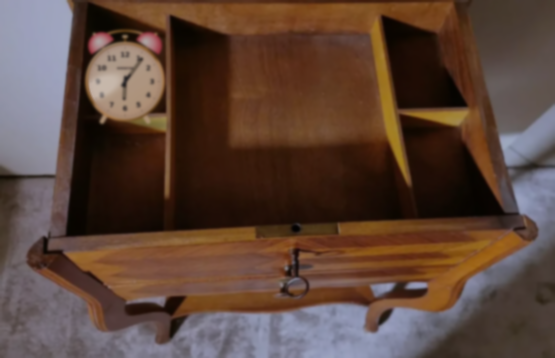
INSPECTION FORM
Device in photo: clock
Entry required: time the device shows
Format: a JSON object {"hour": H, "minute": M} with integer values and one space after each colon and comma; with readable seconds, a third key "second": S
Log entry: {"hour": 6, "minute": 6}
